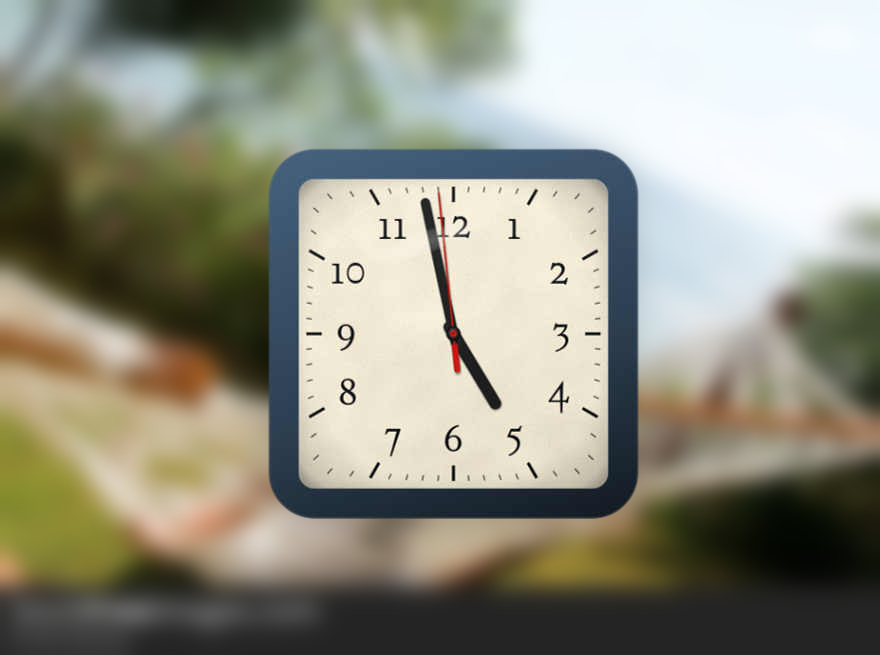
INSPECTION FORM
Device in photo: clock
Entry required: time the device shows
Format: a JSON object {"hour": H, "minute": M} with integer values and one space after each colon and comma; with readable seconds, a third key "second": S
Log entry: {"hour": 4, "minute": 57, "second": 59}
